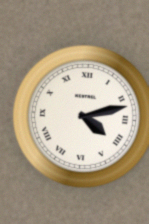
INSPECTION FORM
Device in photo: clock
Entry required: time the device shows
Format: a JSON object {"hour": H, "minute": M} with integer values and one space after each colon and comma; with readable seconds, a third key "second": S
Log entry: {"hour": 4, "minute": 12}
